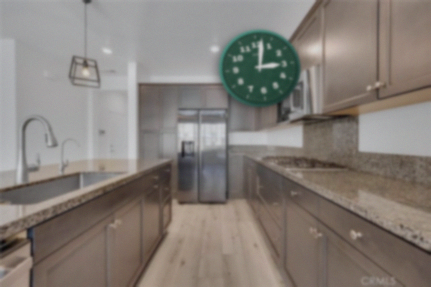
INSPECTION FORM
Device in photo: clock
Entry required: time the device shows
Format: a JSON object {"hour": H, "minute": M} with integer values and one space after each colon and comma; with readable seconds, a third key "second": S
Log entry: {"hour": 3, "minute": 2}
